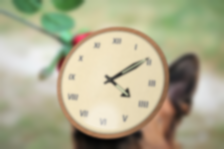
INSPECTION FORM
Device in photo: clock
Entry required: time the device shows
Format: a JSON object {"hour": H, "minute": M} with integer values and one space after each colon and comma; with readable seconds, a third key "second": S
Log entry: {"hour": 4, "minute": 9}
